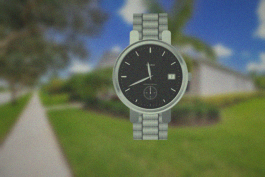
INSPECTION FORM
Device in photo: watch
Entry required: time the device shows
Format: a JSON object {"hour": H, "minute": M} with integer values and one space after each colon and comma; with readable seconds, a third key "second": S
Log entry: {"hour": 11, "minute": 41}
